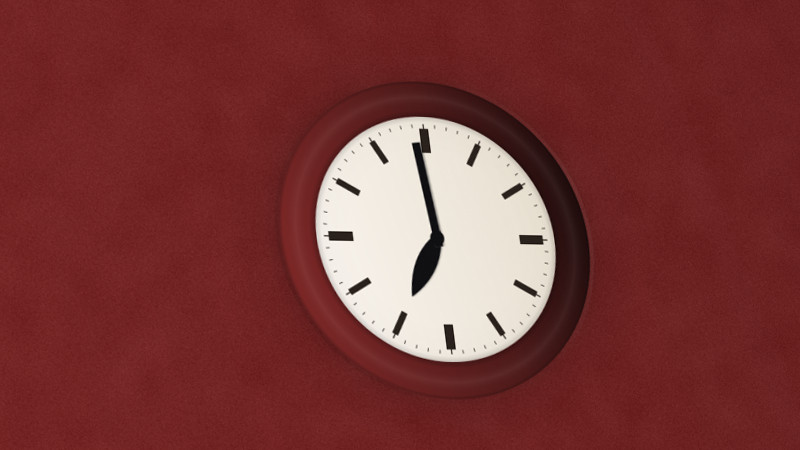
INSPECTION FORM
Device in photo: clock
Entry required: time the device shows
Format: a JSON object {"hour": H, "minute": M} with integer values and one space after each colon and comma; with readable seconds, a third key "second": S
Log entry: {"hour": 6, "minute": 59}
